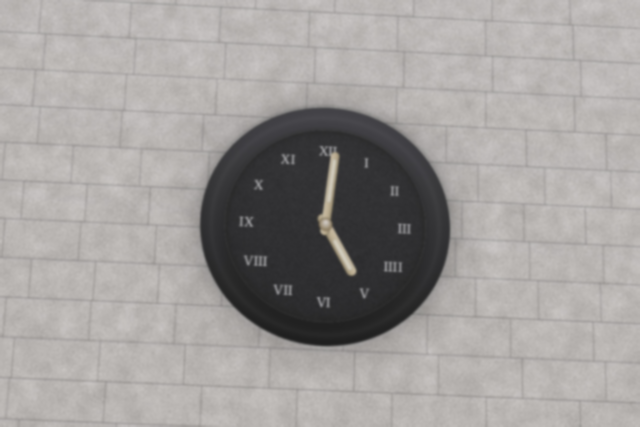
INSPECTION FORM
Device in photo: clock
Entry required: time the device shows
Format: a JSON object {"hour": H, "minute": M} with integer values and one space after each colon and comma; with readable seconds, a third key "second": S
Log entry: {"hour": 5, "minute": 1}
